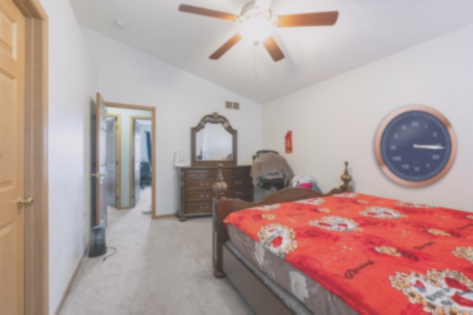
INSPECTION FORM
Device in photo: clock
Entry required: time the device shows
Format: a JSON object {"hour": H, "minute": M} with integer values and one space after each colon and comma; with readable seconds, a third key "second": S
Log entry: {"hour": 3, "minute": 16}
